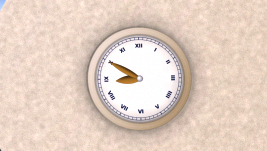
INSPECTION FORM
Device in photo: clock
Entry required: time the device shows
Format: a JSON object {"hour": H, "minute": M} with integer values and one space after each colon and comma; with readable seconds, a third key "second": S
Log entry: {"hour": 8, "minute": 50}
